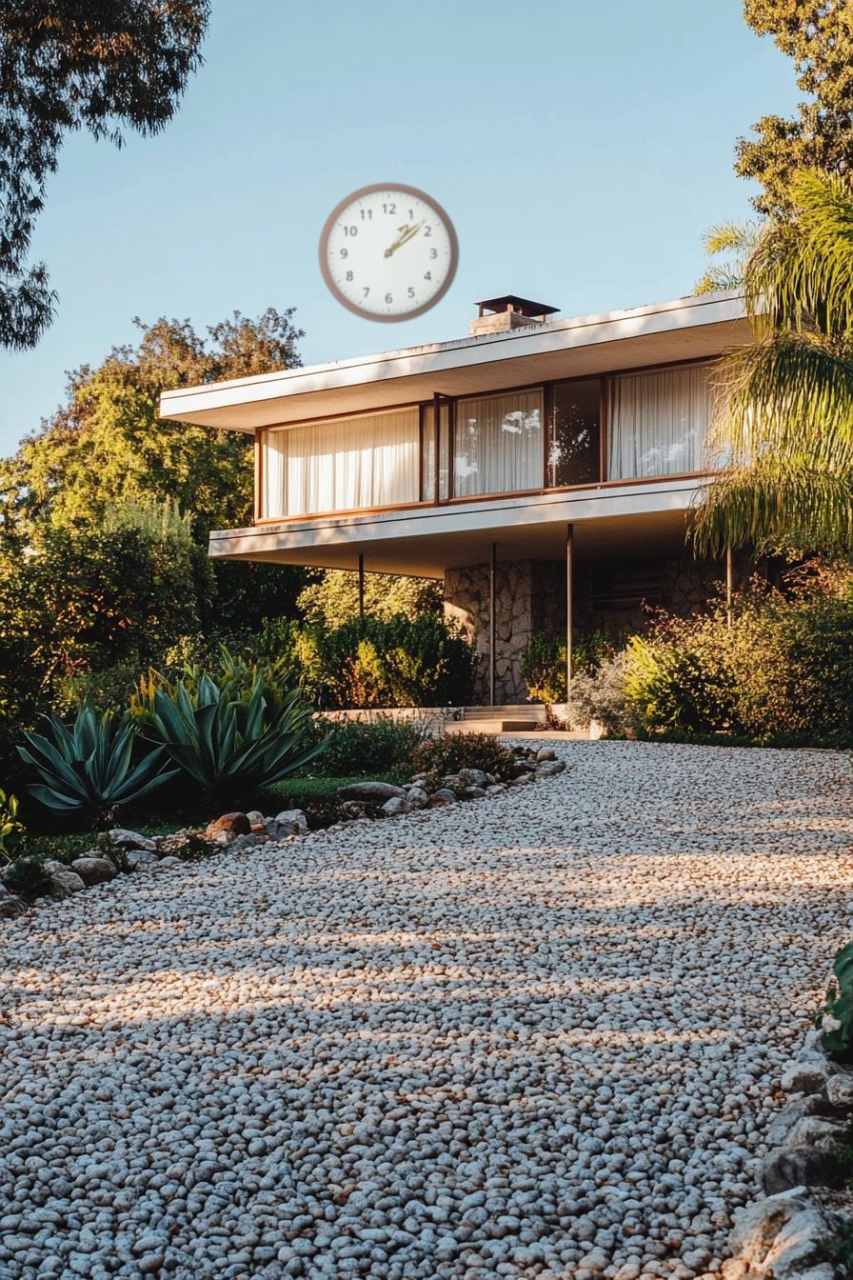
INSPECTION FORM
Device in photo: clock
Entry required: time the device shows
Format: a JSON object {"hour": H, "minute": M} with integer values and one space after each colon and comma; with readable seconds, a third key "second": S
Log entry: {"hour": 1, "minute": 8}
